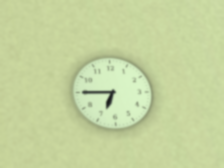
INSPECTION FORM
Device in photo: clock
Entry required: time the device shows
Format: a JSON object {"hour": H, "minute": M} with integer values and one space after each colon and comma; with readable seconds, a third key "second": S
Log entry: {"hour": 6, "minute": 45}
